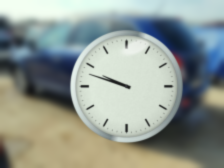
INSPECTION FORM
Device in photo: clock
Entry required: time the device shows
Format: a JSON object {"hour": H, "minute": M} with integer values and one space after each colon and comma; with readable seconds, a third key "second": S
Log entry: {"hour": 9, "minute": 48}
